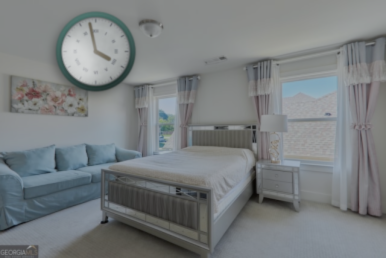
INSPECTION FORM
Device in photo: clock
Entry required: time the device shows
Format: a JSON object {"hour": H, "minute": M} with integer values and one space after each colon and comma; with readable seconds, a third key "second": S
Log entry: {"hour": 3, "minute": 58}
